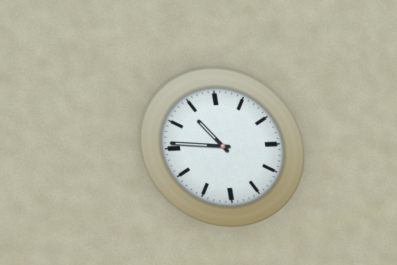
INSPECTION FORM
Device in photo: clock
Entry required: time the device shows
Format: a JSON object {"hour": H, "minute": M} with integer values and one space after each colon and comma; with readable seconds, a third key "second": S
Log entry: {"hour": 10, "minute": 46}
